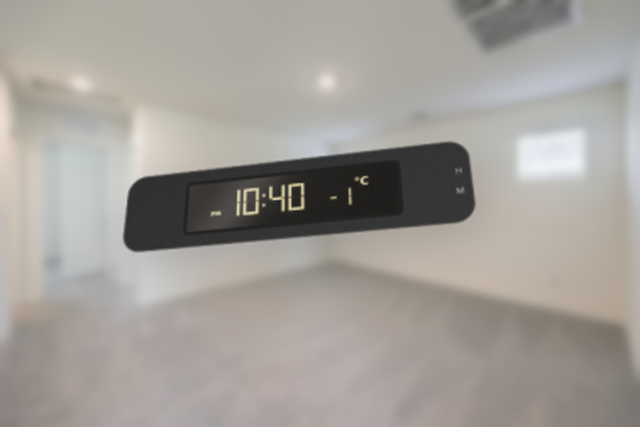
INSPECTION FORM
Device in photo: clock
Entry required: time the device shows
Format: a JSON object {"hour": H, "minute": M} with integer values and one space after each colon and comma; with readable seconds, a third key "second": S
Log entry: {"hour": 10, "minute": 40}
